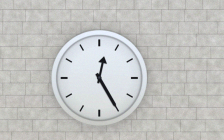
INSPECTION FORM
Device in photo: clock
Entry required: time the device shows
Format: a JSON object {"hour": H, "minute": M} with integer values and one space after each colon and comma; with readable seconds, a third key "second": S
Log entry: {"hour": 12, "minute": 25}
